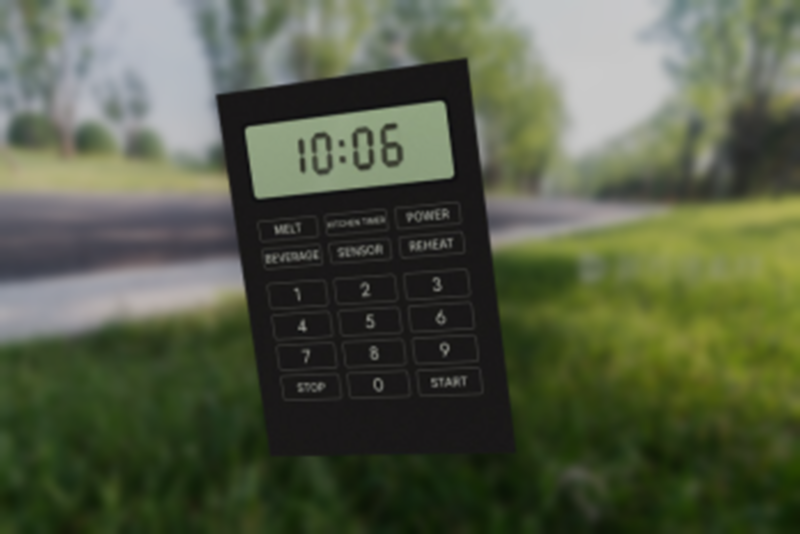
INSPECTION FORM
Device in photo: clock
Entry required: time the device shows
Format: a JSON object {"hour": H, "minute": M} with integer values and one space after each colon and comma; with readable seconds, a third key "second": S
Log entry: {"hour": 10, "minute": 6}
